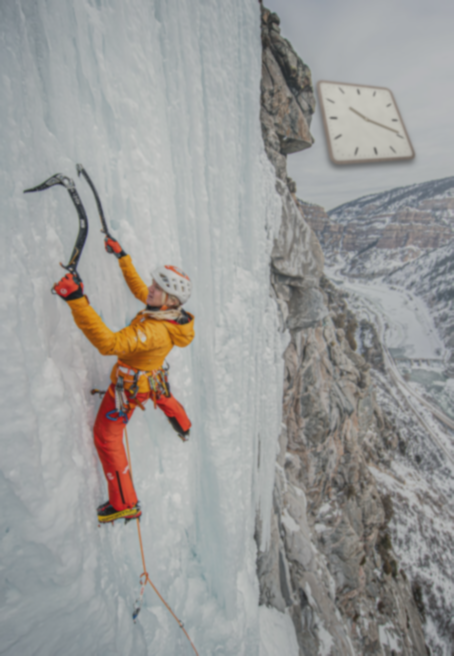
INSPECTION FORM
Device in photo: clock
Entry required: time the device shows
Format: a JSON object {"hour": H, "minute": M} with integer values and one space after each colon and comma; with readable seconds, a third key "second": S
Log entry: {"hour": 10, "minute": 19}
